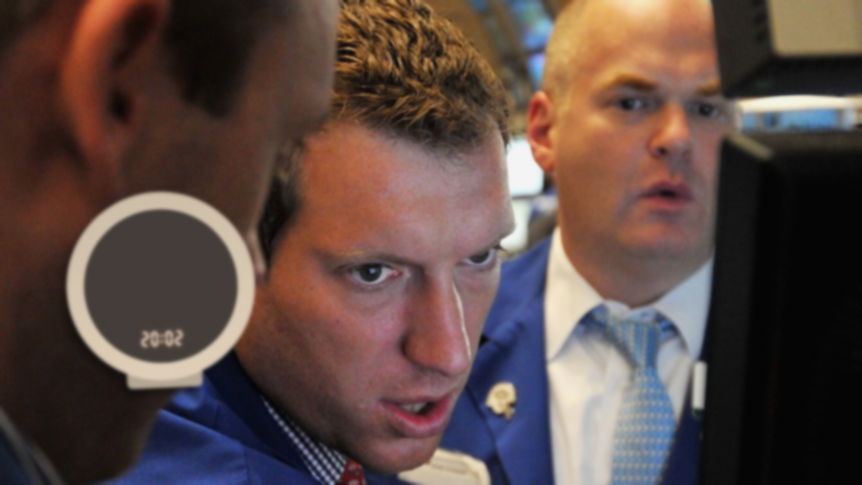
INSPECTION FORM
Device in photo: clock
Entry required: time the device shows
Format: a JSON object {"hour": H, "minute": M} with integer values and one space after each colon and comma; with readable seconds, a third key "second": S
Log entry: {"hour": 20, "minute": 2}
